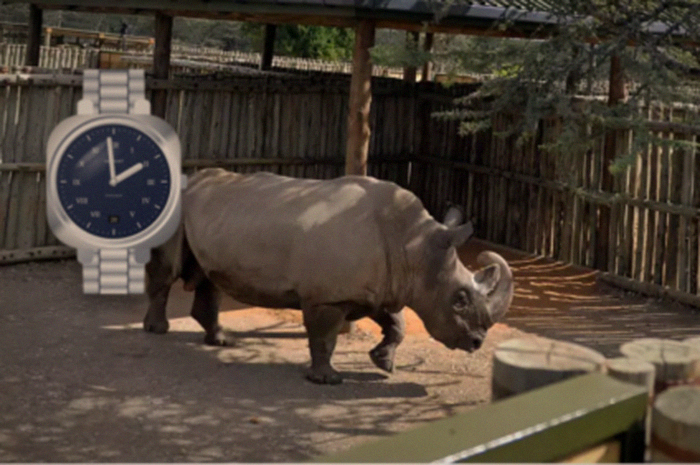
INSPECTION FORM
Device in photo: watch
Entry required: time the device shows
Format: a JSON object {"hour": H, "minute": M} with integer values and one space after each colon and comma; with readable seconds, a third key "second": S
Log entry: {"hour": 1, "minute": 59}
